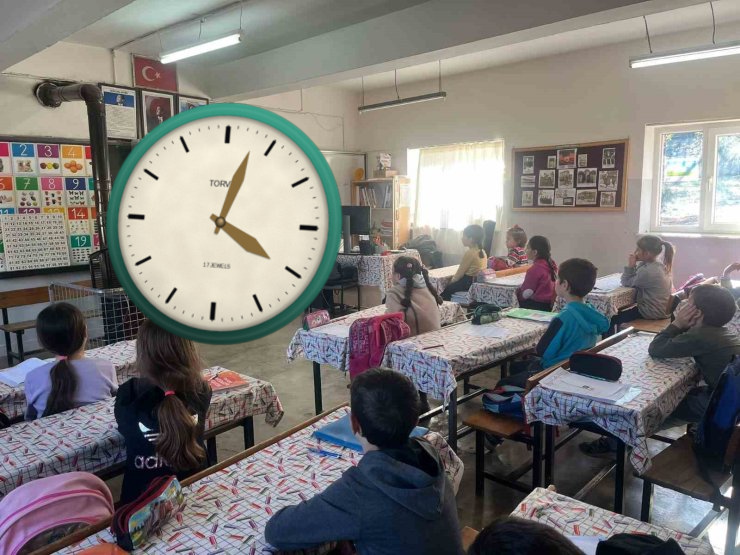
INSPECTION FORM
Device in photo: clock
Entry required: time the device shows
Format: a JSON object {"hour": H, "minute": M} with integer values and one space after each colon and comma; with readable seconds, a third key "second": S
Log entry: {"hour": 4, "minute": 3}
